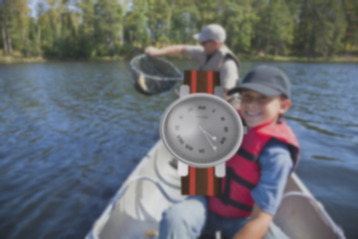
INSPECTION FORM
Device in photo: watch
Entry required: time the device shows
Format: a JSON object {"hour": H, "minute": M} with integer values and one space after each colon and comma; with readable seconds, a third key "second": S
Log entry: {"hour": 4, "minute": 25}
